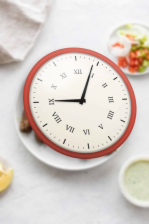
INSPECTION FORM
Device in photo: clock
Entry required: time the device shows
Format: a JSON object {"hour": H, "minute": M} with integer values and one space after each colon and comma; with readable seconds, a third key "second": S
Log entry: {"hour": 9, "minute": 4}
